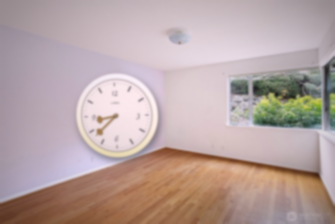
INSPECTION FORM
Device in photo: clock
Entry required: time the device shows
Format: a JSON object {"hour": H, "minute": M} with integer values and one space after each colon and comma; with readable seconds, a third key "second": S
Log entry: {"hour": 8, "minute": 38}
